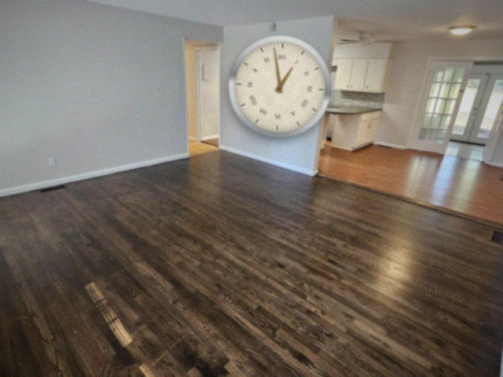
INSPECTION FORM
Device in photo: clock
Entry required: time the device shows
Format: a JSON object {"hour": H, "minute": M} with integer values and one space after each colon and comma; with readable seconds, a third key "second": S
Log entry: {"hour": 12, "minute": 58}
